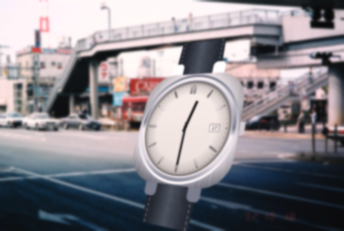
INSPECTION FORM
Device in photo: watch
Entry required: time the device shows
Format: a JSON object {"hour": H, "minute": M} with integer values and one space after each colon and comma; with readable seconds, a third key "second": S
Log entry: {"hour": 12, "minute": 30}
